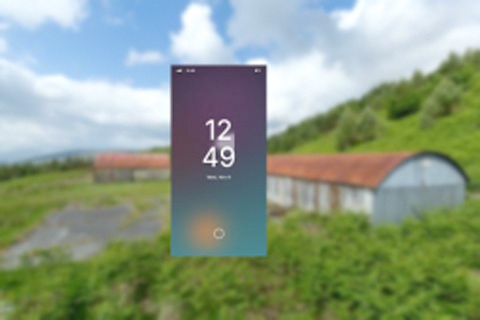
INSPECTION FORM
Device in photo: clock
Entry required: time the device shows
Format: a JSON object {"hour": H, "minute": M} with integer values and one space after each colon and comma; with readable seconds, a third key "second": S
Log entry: {"hour": 12, "minute": 49}
